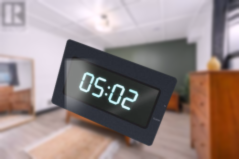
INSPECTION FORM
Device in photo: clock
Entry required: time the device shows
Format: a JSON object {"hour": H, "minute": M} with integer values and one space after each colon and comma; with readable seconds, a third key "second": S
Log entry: {"hour": 5, "minute": 2}
